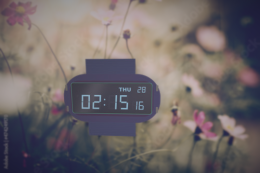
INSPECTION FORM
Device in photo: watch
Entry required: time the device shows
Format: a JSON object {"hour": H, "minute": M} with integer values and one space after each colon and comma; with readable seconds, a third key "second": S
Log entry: {"hour": 2, "minute": 15, "second": 16}
